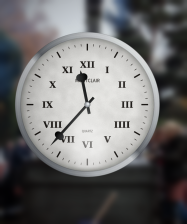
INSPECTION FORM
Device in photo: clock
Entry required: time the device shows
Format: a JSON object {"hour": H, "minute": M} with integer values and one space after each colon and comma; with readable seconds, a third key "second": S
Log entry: {"hour": 11, "minute": 37}
